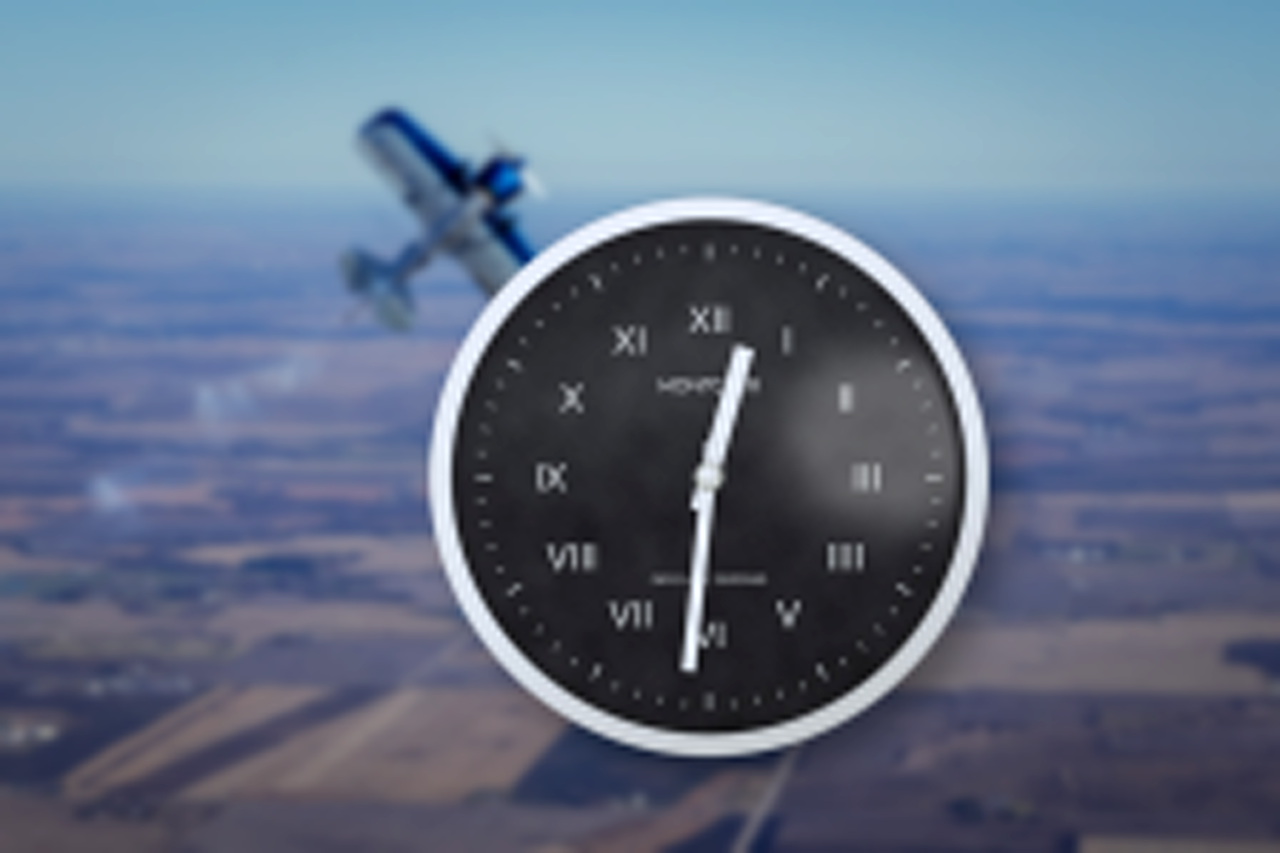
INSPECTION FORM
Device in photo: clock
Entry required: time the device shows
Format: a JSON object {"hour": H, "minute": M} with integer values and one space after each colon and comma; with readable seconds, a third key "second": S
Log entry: {"hour": 12, "minute": 31}
